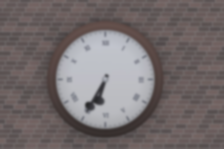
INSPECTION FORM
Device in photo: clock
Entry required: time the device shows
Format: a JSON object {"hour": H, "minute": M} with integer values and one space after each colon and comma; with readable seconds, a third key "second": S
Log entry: {"hour": 6, "minute": 35}
